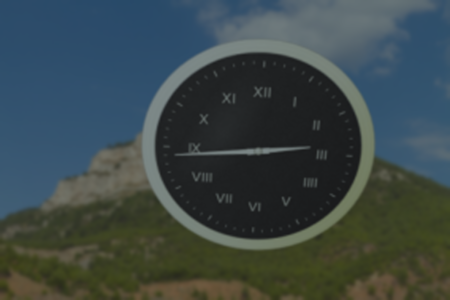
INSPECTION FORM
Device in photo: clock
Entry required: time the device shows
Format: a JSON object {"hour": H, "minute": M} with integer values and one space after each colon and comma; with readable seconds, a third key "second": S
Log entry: {"hour": 2, "minute": 44}
